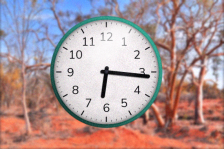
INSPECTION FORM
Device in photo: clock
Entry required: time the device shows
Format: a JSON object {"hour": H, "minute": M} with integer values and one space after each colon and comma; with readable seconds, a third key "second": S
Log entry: {"hour": 6, "minute": 16}
